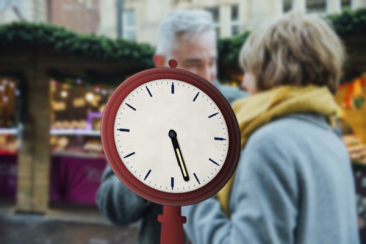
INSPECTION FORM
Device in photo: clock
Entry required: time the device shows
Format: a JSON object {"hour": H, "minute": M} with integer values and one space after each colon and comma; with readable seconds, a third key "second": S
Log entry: {"hour": 5, "minute": 27}
